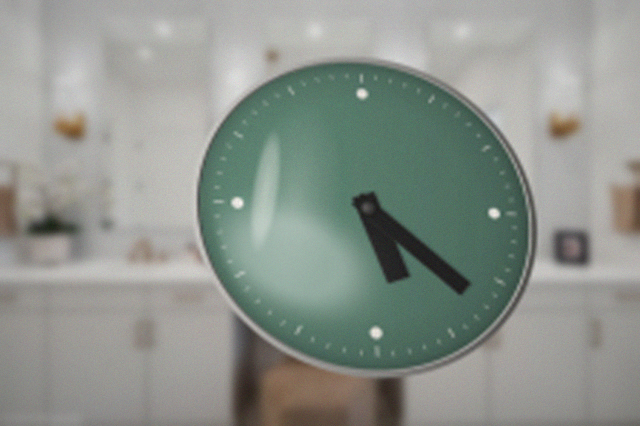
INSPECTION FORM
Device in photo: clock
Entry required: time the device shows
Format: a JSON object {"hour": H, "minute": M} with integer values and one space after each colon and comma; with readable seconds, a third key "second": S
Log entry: {"hour": 5, "minute": 22}
